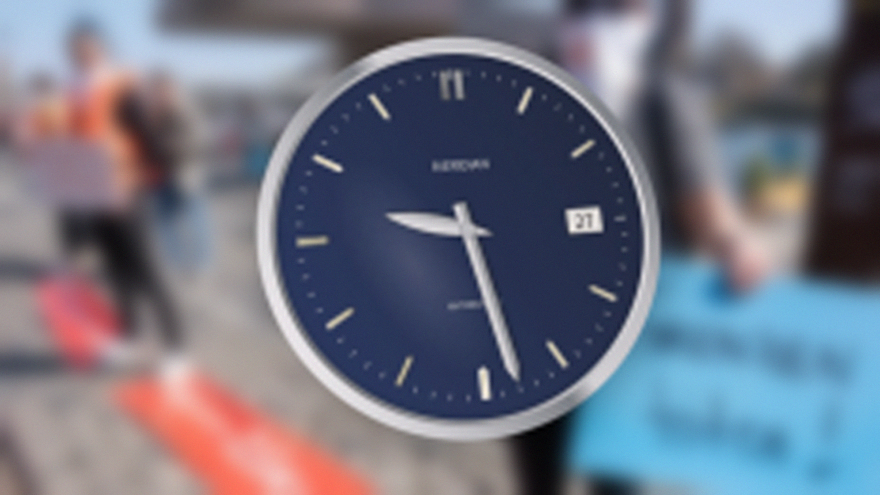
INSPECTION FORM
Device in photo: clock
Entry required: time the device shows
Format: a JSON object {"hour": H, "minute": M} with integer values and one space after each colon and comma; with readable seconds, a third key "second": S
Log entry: {"hour": 9, "minute": 28}
